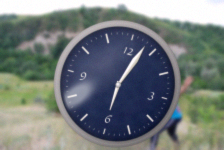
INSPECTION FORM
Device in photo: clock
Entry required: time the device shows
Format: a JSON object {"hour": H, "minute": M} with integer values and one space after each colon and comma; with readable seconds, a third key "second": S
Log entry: {"hour": 6, "minute": 3}
